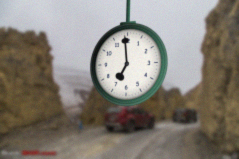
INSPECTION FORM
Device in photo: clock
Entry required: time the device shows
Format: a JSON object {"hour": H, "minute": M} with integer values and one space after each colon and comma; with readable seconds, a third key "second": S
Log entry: {"hour": 6, "minute": 59}
